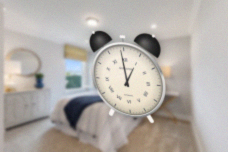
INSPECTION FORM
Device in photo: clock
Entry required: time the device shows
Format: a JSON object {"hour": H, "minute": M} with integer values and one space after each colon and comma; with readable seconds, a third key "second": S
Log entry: {"hour": 12, "minute": 59}
